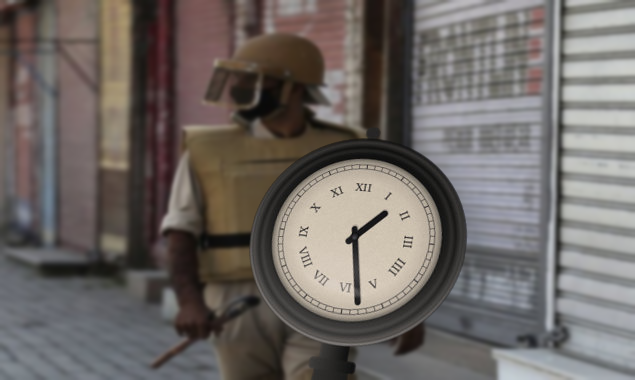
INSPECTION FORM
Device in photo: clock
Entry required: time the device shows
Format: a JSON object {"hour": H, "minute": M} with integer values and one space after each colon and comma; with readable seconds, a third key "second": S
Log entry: {"hour": 1, "minute": 28}
